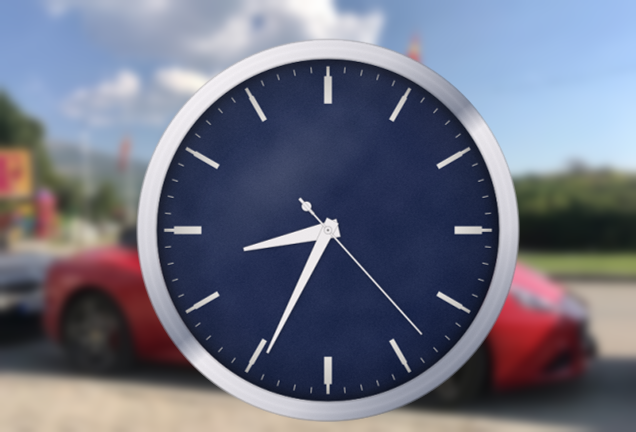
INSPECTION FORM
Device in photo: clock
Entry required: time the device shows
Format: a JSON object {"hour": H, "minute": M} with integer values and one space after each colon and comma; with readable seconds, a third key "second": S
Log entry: {"hour": 8, "minute": 34, "second": 23}
